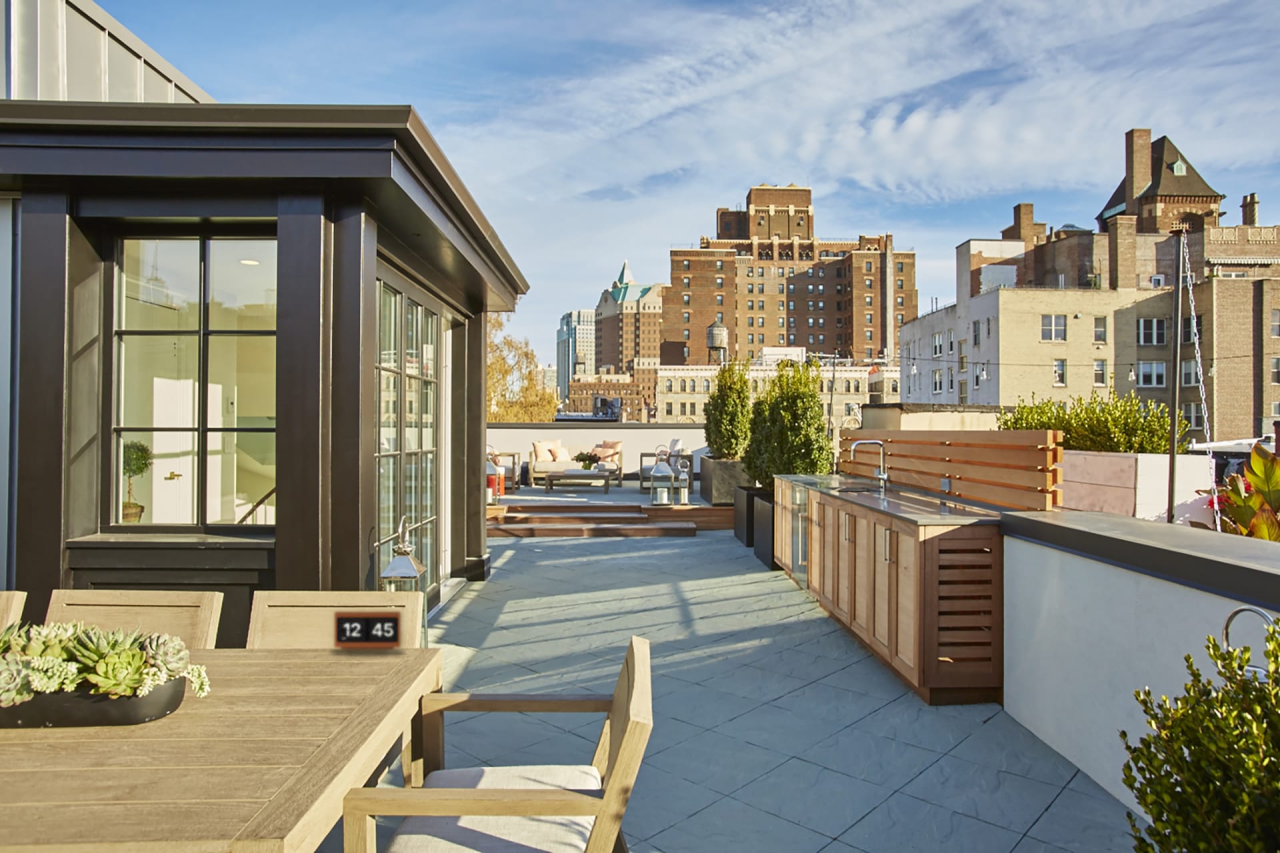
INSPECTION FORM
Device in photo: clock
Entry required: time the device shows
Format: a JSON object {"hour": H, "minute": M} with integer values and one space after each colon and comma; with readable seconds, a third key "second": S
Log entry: {"hour": 12, "minute": 45}
